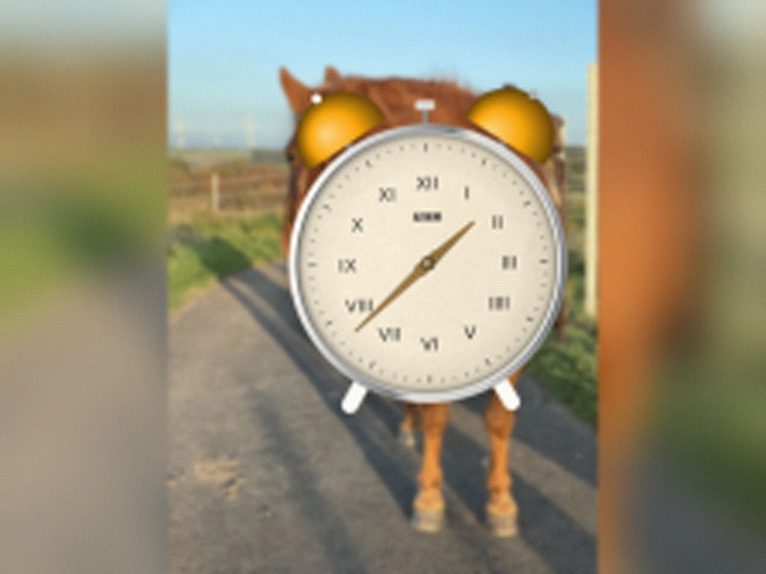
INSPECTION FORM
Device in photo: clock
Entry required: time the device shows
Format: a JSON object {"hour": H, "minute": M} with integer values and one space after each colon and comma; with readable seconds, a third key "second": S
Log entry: {"hour": 1, "minute": 38}
